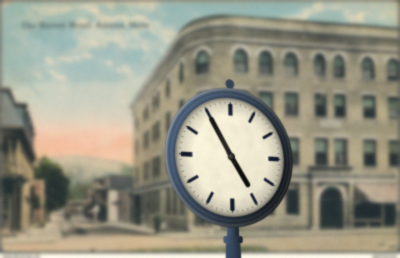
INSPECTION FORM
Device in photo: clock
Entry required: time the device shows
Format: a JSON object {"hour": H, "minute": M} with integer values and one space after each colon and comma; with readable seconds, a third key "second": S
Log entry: {"hour": 4, "minute": 55}
